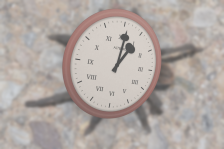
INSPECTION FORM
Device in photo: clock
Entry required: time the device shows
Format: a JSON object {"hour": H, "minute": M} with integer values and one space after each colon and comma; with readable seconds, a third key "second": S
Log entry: {"hour": 1, "minute": 1}
